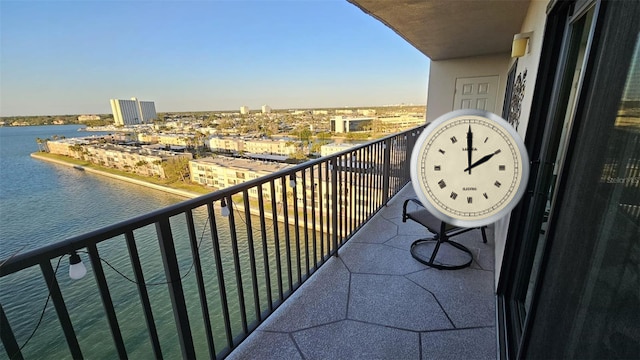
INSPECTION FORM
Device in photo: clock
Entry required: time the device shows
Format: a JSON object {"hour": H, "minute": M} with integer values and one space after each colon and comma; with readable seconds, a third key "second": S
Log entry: {"hour": 2, "minute": 0}
